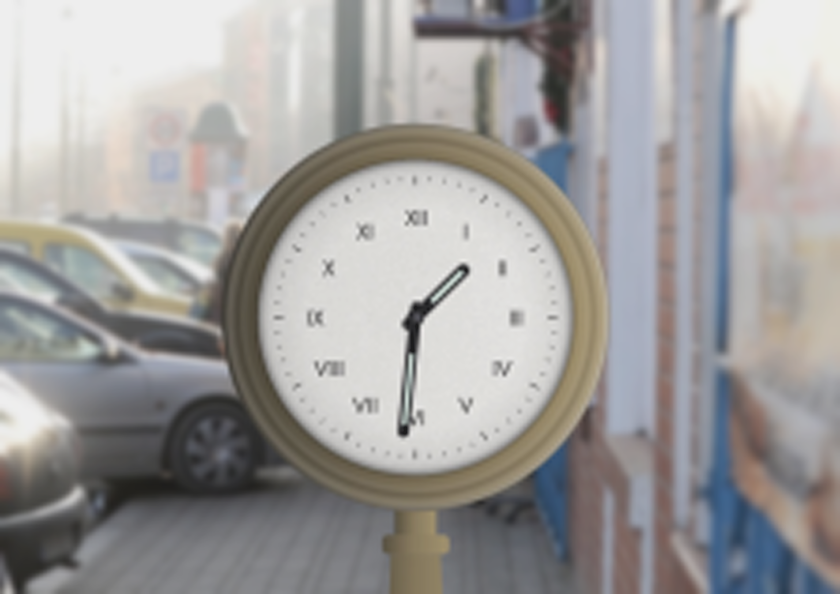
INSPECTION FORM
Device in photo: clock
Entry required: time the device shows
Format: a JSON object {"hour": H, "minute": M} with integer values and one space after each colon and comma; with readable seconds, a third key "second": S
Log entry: {"hour": 1, "minute": 31}
